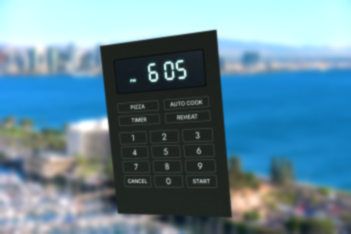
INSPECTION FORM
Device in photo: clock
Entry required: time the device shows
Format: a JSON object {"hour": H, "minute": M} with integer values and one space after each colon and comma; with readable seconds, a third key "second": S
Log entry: {"hour": 6, "minute": 5}
